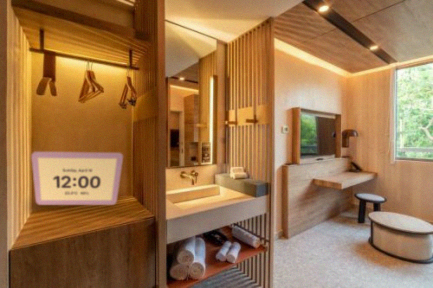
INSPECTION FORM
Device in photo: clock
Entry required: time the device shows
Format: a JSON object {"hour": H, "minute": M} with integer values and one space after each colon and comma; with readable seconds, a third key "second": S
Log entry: {"hour": 12, "minute": 0}
